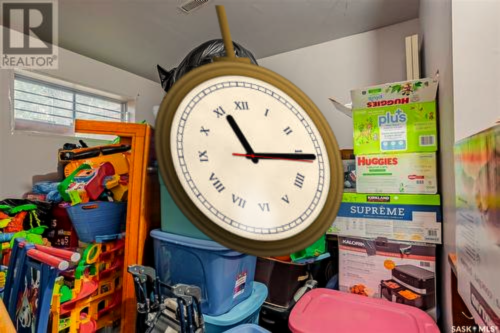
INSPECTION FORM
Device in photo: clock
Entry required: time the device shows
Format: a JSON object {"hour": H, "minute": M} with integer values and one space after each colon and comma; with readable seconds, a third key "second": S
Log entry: {"hour": 11, "minute": 15, "second": 16}
